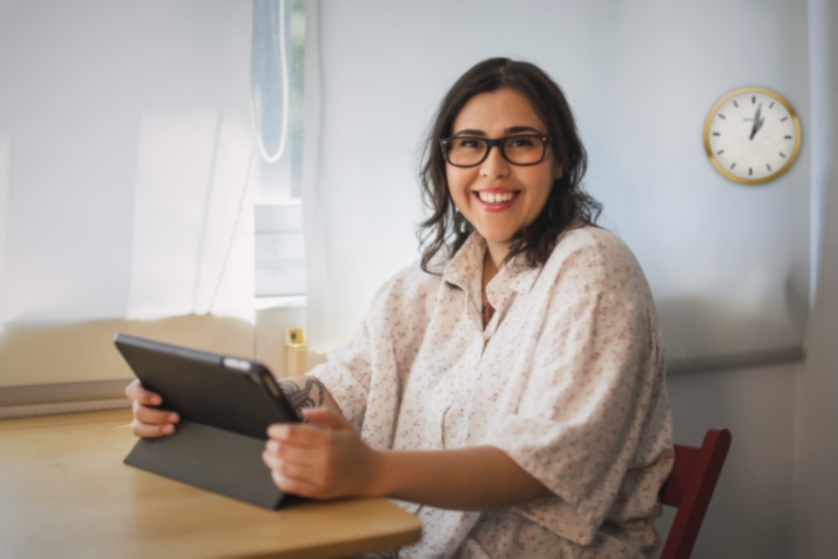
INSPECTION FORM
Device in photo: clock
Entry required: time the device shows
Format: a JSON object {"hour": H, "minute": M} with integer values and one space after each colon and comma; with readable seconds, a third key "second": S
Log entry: {"hour": 1, "minute": 2}
